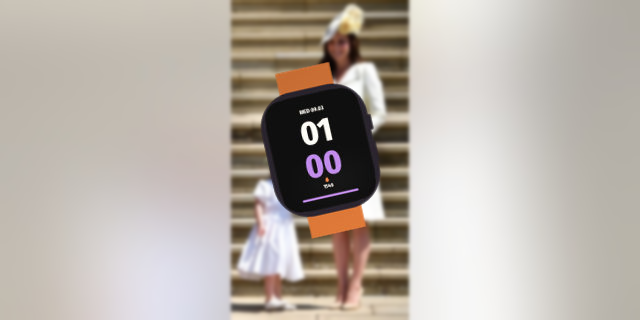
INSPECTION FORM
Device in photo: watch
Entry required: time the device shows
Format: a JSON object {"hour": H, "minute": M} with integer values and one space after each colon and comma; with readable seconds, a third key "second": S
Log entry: {"hour": 1, "minute": 0}
